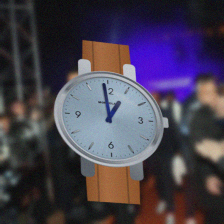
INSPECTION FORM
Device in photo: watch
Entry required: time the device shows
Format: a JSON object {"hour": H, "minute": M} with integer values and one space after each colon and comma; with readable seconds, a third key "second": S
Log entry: {"hour": 12, "minute": 59}
